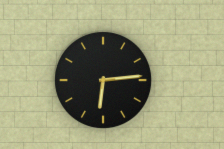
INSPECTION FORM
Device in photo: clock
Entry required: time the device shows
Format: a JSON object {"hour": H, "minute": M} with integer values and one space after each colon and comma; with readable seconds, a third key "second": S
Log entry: {"hour": 6, "minute": 14}
